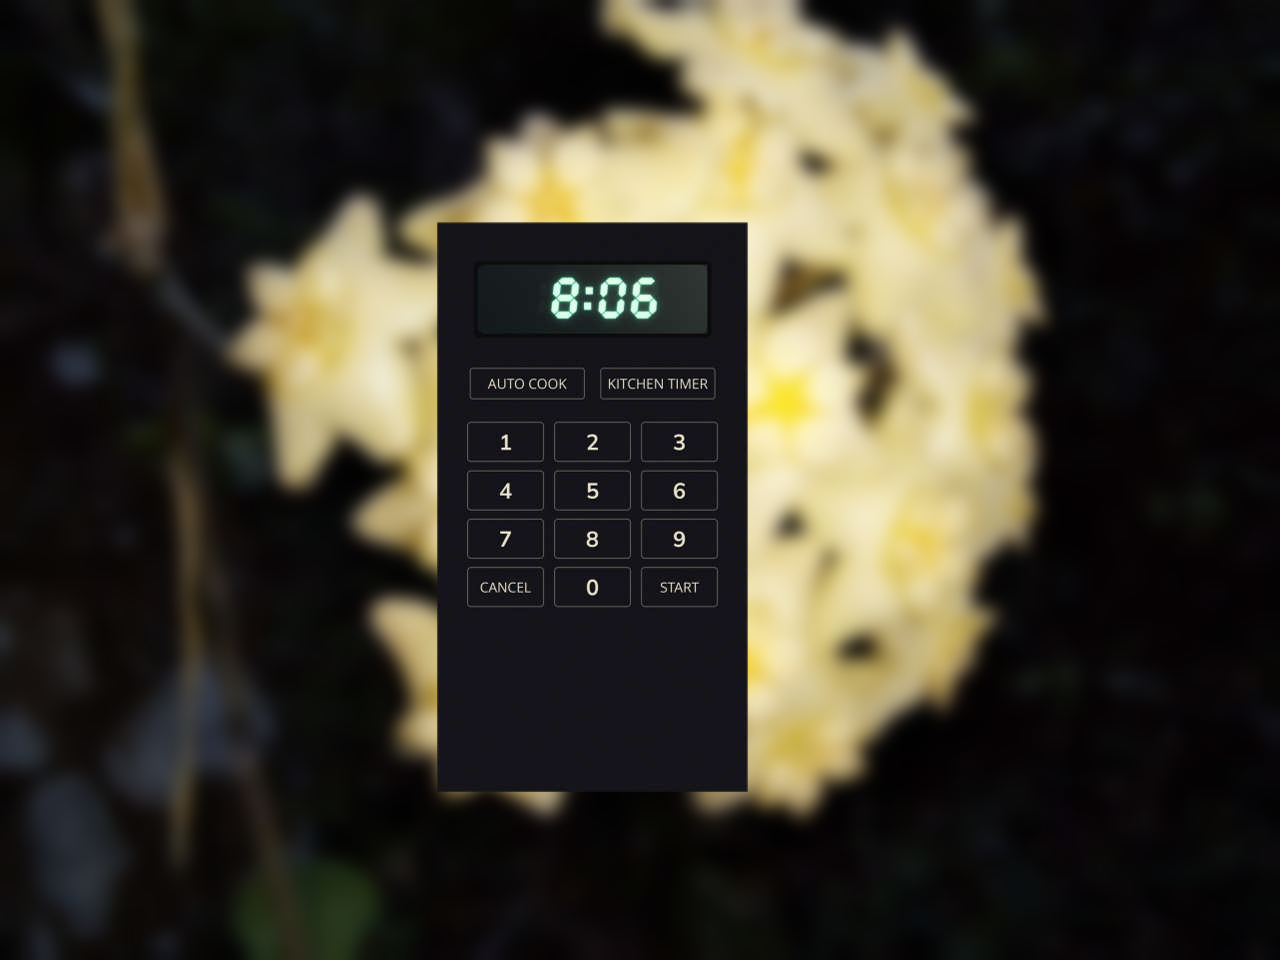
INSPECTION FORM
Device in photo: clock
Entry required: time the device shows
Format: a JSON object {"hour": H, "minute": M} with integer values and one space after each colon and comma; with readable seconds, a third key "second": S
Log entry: {"hour": 8, "minute": 6}
